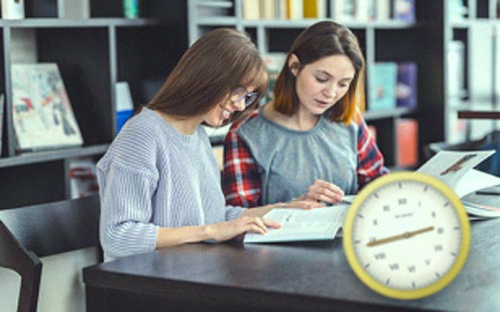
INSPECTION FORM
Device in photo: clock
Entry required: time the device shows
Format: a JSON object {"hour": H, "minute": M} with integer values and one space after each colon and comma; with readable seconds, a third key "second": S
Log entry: {"hour": 2, "minute": 44}
